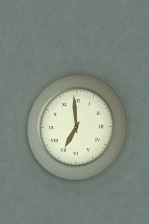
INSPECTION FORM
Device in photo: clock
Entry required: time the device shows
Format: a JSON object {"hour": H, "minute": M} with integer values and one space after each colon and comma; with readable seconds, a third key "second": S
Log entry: {"hour": 6, "minute": 59}
